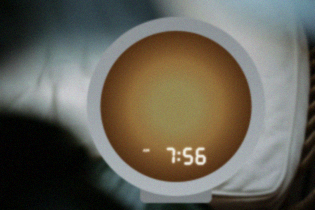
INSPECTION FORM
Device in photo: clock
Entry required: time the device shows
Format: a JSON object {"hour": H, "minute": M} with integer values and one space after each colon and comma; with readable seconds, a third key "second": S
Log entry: {"hour": 7, "minute": 56}
